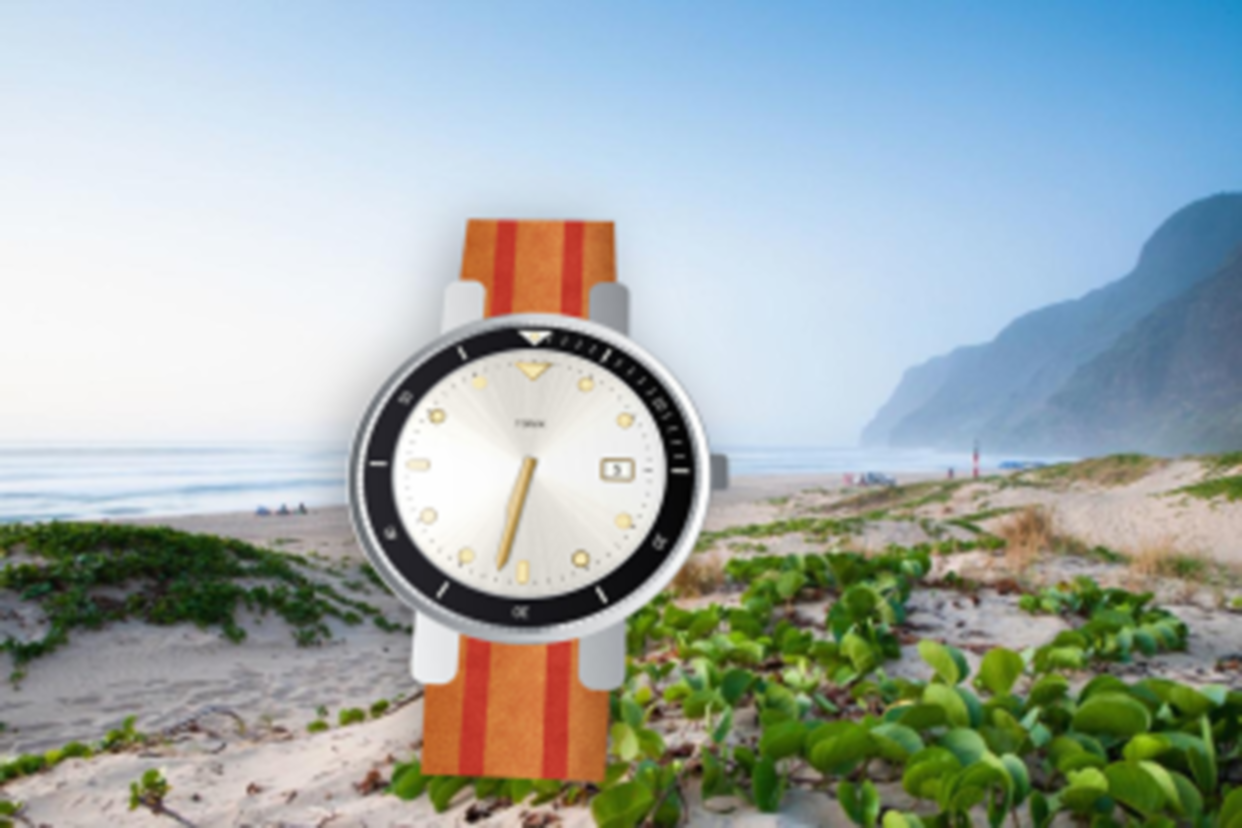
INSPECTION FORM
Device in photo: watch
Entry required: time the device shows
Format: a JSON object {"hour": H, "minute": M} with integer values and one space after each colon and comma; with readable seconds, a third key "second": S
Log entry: {"hour": 6, "minute": 32}
